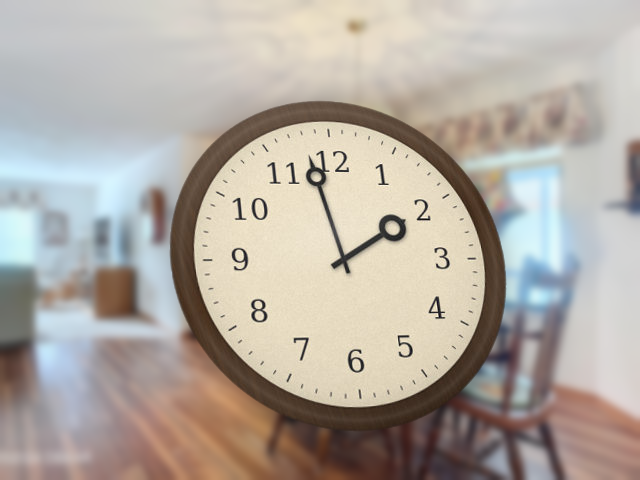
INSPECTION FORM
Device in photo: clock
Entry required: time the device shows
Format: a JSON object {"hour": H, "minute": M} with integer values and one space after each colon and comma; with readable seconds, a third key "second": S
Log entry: {"hour": 1, "minute": 58}
